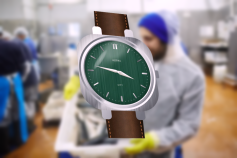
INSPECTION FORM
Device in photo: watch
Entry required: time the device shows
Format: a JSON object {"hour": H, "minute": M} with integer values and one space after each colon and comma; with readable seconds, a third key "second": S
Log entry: {"hour": 3, "minute": 47}
